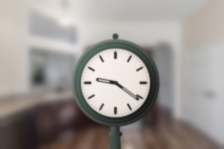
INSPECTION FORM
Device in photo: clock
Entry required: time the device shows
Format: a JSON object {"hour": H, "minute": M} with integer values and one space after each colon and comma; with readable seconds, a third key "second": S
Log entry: {"hour": 9, "minute": 21}
